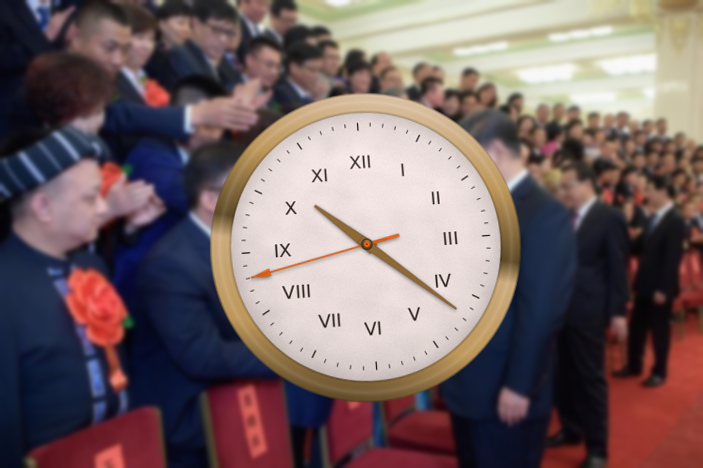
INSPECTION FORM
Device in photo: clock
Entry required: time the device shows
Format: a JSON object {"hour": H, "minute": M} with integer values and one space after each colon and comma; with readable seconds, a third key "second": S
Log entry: {"hour": 10, "minute": 21, "second": 43}
